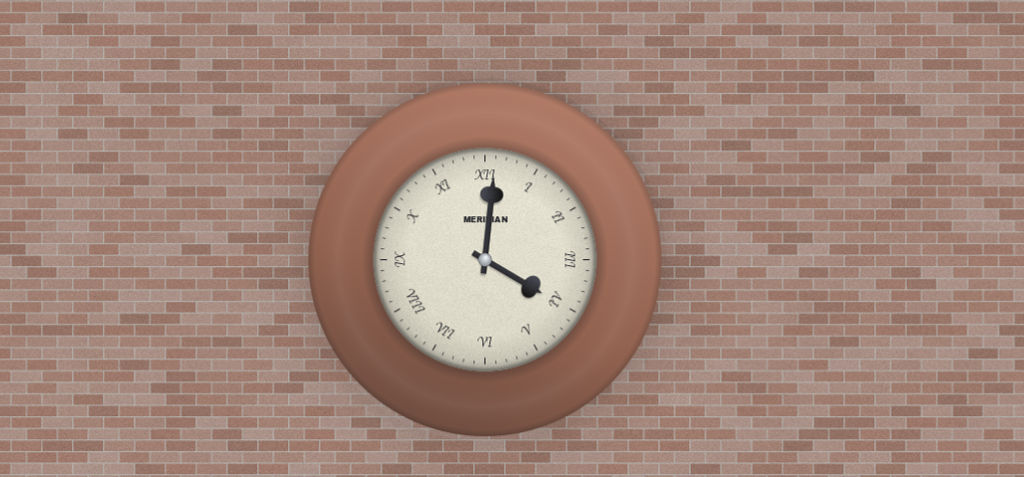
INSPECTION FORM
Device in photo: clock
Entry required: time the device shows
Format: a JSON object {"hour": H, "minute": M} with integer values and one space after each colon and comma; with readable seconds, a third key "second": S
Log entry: {"hour": 4, "minute": 1}
